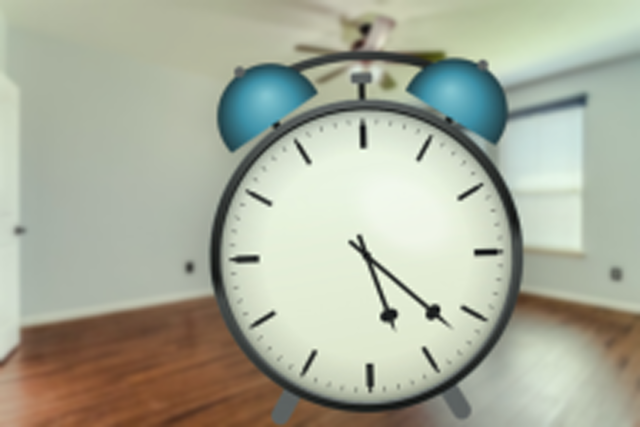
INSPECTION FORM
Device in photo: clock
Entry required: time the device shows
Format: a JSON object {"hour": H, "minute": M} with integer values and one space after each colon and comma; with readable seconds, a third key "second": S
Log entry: {"hour": 5, "minute": 22}
